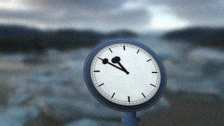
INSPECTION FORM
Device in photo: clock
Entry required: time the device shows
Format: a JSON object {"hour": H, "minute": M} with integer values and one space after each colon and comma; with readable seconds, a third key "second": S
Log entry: {"hour": 10, "minute": 50}
